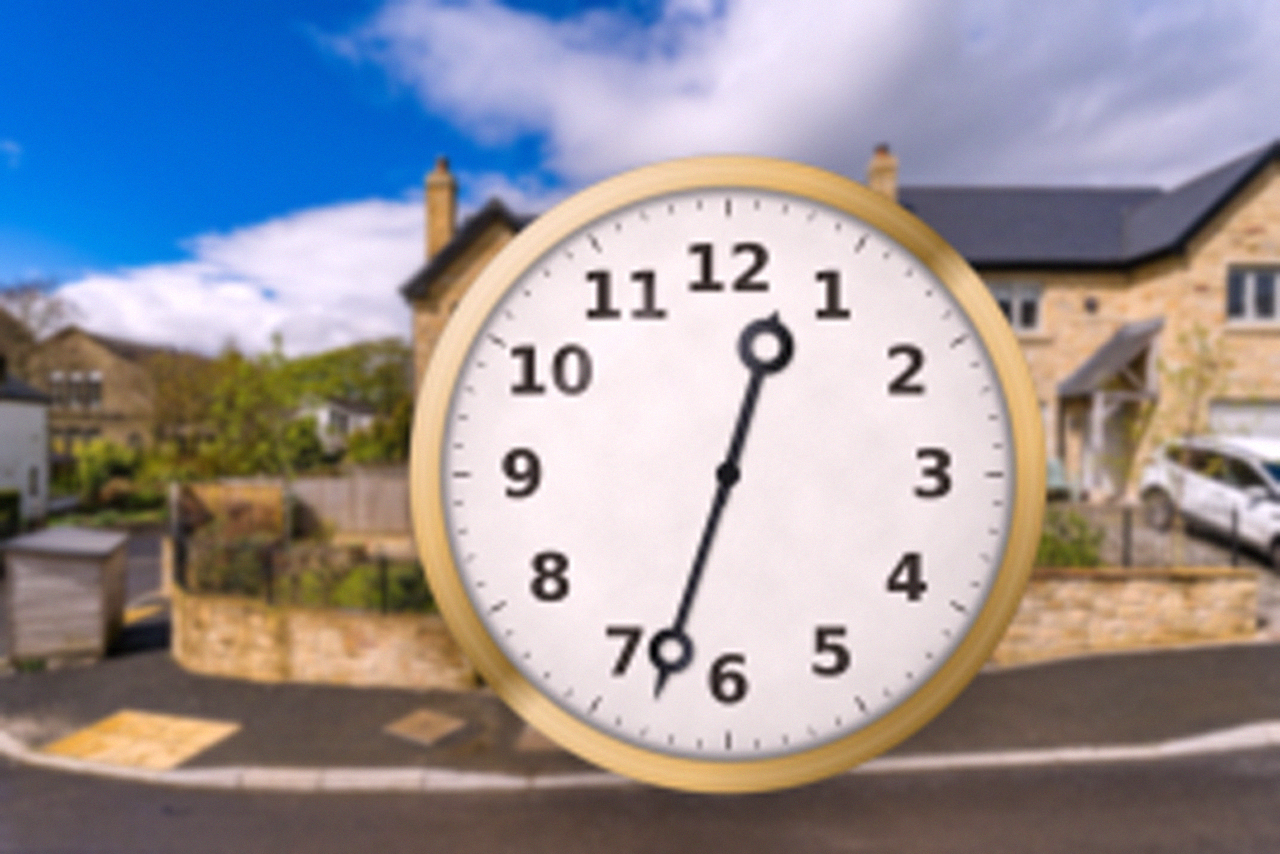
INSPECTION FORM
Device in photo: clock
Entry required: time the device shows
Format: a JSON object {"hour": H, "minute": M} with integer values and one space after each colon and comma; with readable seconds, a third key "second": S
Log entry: {"hour": 12, "minute": 33}
